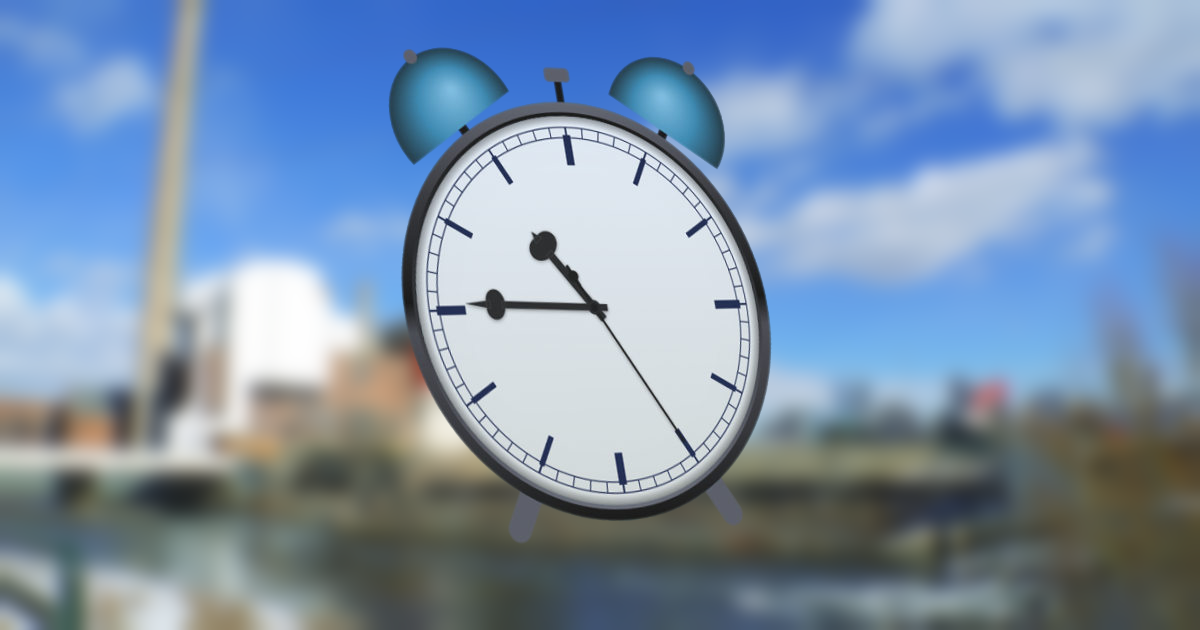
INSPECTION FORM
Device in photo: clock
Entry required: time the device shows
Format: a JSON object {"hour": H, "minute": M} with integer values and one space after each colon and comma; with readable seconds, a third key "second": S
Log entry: {"hour": 10, "minute": 45, "second": 25}
